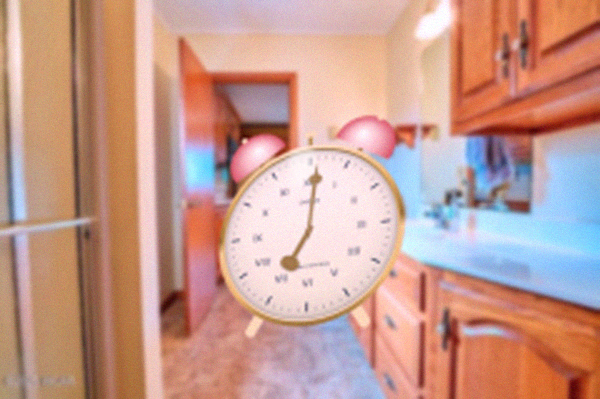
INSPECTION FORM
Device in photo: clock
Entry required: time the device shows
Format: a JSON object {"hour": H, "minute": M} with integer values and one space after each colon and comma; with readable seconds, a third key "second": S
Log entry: {"hour": 7, "minute": 1}
